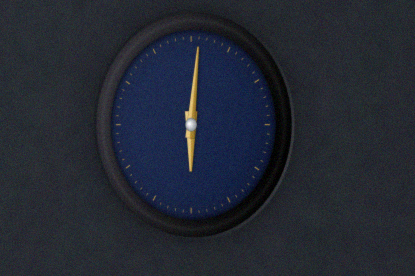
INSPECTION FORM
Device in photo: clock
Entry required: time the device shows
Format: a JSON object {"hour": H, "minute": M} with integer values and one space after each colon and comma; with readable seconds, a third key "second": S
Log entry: {"hour": 6, "minute": 1}
